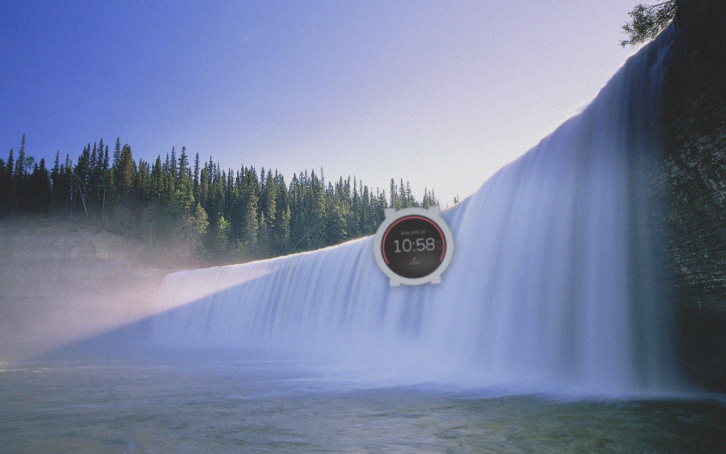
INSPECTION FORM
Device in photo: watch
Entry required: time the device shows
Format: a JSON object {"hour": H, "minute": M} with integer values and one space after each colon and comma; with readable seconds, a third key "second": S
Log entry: {"hour": 10, "minute": 58}
